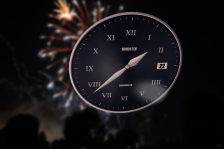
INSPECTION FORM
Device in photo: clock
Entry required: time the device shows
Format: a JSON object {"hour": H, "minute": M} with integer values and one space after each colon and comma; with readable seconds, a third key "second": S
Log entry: {"hour": 1, "minute": 38}
